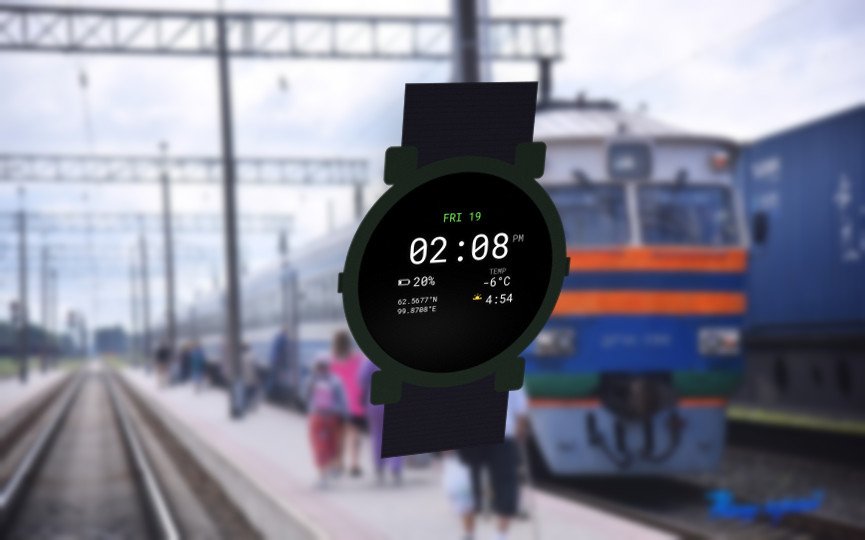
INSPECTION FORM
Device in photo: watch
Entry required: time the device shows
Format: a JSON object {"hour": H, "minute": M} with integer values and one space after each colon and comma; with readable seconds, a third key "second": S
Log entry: {"hour": 2, "minute": 8}
